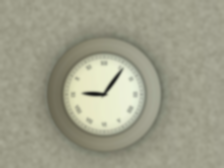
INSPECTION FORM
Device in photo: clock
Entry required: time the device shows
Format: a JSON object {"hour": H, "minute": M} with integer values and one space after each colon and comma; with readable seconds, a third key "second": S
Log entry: {"hour": 9, "minute": 6}
